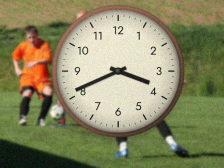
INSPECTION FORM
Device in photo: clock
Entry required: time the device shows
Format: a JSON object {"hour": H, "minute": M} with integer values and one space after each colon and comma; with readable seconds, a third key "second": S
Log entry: {"hour": 3, "minute": 41}
